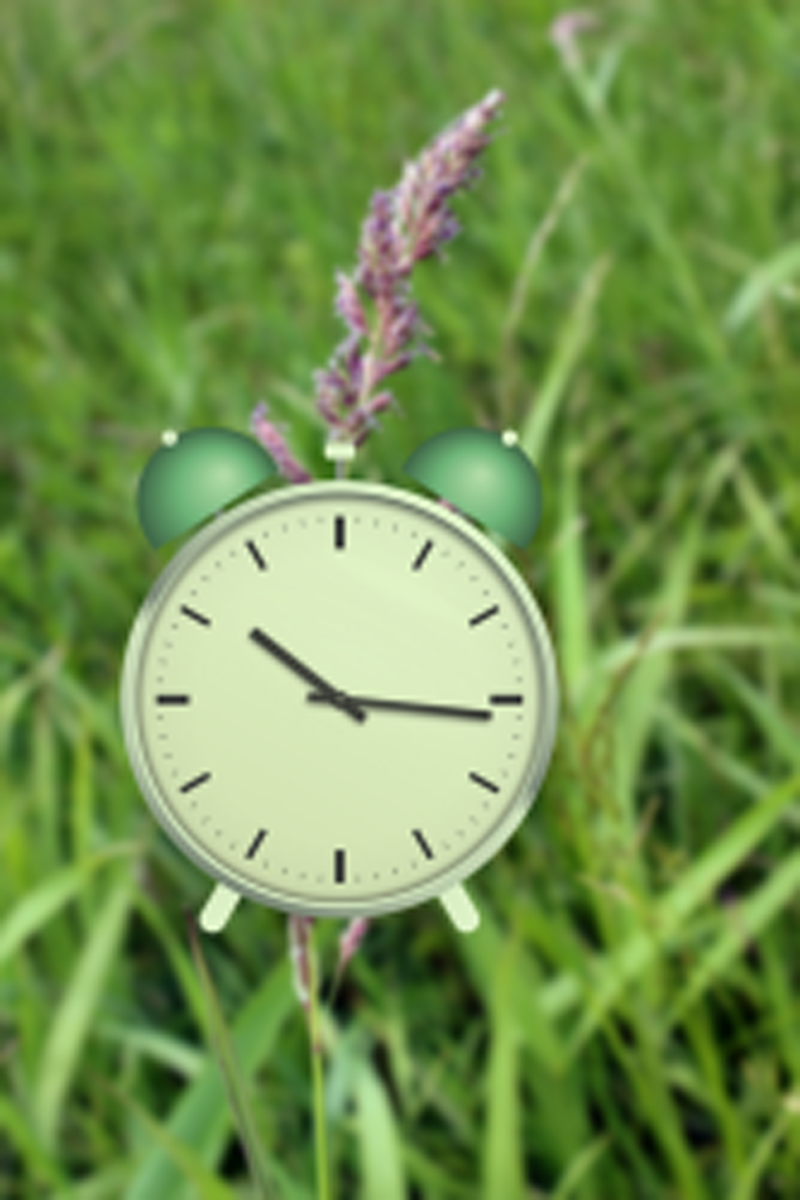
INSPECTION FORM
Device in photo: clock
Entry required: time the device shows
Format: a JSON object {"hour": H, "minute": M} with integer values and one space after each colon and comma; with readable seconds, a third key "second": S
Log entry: {"hour": 10, "minute": 16}
